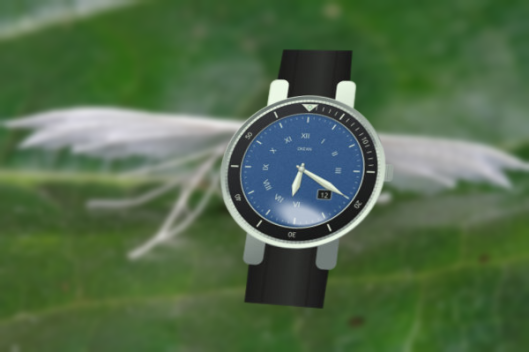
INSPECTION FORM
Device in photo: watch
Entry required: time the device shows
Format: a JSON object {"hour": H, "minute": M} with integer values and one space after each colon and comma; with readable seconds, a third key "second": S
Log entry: {"hour": 6, "minute": 20}
